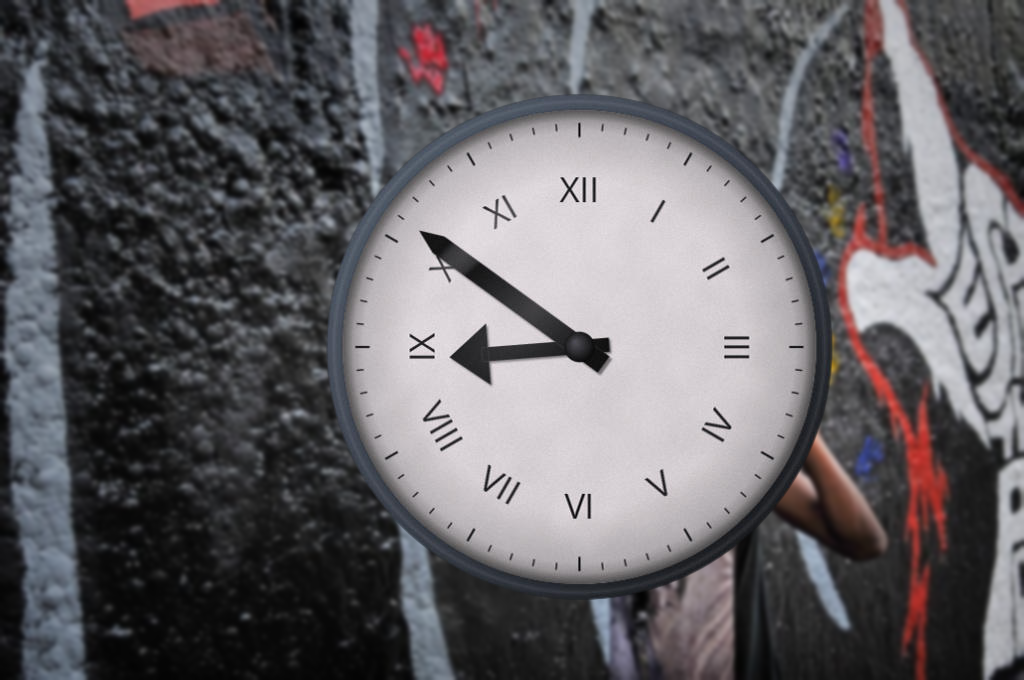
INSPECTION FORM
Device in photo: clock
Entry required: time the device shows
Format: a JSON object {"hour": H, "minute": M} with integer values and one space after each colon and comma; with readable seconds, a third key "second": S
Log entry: {"hour": 8, "minute": 51}
